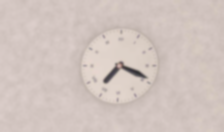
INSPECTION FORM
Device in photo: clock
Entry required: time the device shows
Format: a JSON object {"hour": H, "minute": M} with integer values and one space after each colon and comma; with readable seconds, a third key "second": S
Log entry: {"hour": 7, "minute": 19}
